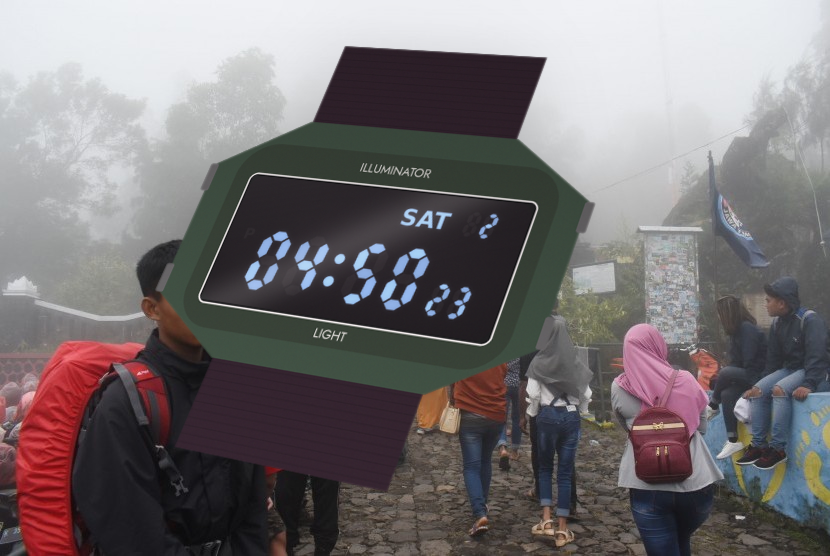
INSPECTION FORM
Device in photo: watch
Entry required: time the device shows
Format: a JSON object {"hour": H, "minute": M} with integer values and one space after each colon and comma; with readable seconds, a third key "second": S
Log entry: {"hour": 4, "minute": 50, "second": 23}
